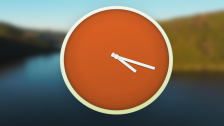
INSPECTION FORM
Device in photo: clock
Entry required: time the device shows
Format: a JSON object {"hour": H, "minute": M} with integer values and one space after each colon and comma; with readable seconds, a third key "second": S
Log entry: {"hour": 4, "minute": 18}
